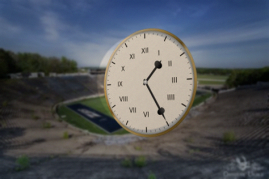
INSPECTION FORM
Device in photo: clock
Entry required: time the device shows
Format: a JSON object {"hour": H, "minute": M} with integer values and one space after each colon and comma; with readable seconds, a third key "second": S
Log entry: {"hour": 1, "minute": 25}
